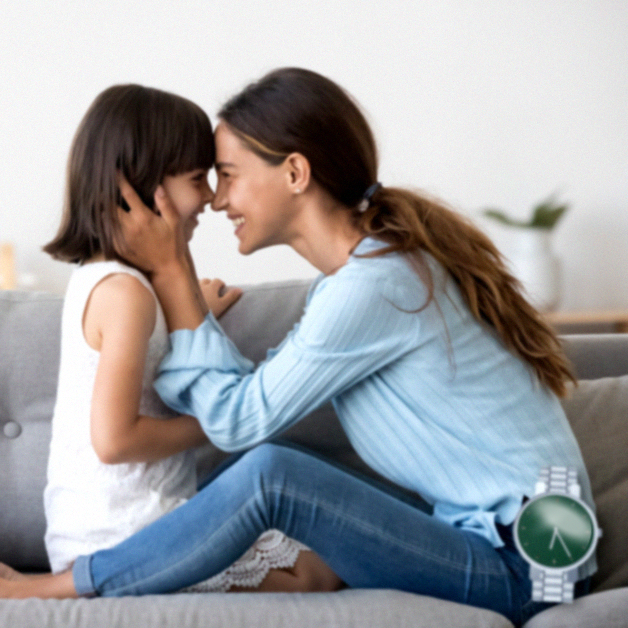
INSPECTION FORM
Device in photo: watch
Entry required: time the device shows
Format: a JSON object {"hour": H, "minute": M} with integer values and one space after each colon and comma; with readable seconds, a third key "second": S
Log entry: {"hour": 6, "minute": 25}
